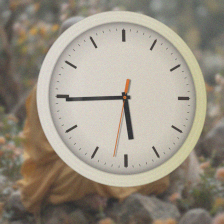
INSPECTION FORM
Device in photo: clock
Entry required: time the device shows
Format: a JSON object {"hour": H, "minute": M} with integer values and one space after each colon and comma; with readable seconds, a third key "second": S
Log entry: {"hour": 5, "minute": 44, "second": 32}
